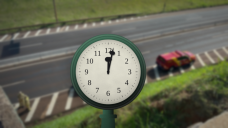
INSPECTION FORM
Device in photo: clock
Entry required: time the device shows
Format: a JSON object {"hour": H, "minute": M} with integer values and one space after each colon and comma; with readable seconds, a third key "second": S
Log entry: {"hour": 12, "minute": 2}
